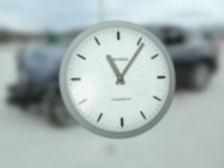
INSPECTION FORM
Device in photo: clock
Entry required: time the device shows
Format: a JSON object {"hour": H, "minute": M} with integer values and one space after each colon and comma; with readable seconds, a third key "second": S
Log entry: {"hour": 11, "minute": 6}
